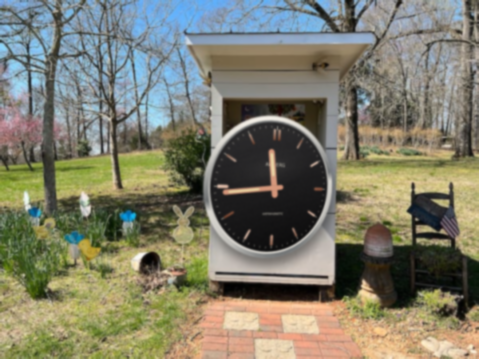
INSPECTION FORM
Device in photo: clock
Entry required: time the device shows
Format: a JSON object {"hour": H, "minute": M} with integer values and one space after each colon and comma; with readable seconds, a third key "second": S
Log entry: {"hour": 11, "minute": 44}
